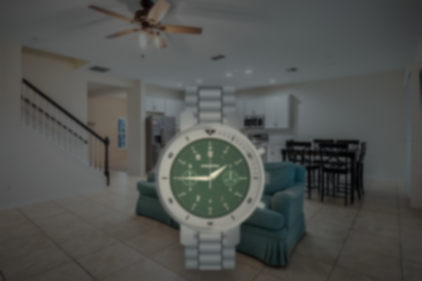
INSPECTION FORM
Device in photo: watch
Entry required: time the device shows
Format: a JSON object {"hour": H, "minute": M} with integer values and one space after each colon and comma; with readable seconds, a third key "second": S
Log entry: {"hour": 1, "minute": 45}
